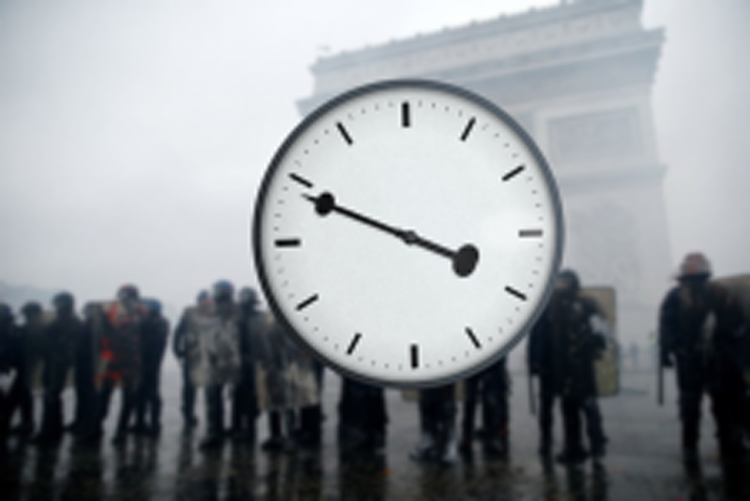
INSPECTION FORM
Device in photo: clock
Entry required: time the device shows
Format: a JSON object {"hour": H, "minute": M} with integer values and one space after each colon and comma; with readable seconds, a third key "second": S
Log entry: {"hour": 3, "minute": 49}
